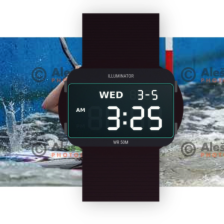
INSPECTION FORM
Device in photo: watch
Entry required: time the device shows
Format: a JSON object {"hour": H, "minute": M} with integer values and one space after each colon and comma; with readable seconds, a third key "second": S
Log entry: {"hour": 3, "minute": 25}
